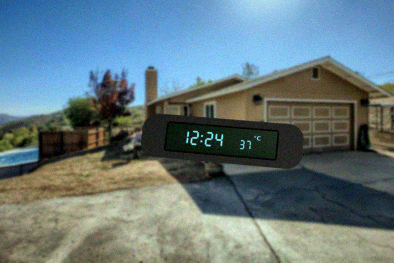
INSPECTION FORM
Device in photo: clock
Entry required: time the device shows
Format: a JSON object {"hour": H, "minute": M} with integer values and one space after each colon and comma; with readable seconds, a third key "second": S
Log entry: {"hour": 12, "minute": 24}
